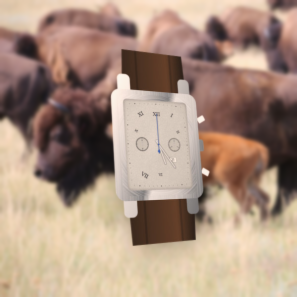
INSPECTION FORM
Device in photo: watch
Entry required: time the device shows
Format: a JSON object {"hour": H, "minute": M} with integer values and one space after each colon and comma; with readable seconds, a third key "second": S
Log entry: {"hour": 5, "minute": 24}
